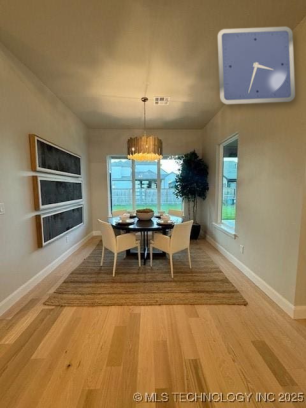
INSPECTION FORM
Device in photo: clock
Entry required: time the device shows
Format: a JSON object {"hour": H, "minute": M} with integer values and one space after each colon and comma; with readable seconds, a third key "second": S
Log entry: {"hour": 3, "minute": 33}
